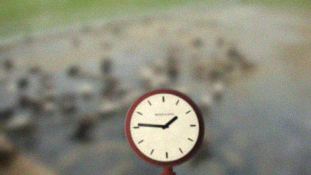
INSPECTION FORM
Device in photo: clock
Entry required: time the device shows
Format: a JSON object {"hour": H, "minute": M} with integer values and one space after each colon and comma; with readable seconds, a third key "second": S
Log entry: {"hour": 1, "minute": 46}
